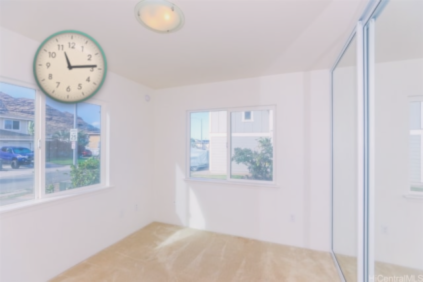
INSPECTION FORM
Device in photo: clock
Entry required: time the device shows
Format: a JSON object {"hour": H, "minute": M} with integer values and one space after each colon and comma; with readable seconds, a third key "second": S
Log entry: {"hour": 11, "minute": 14}
